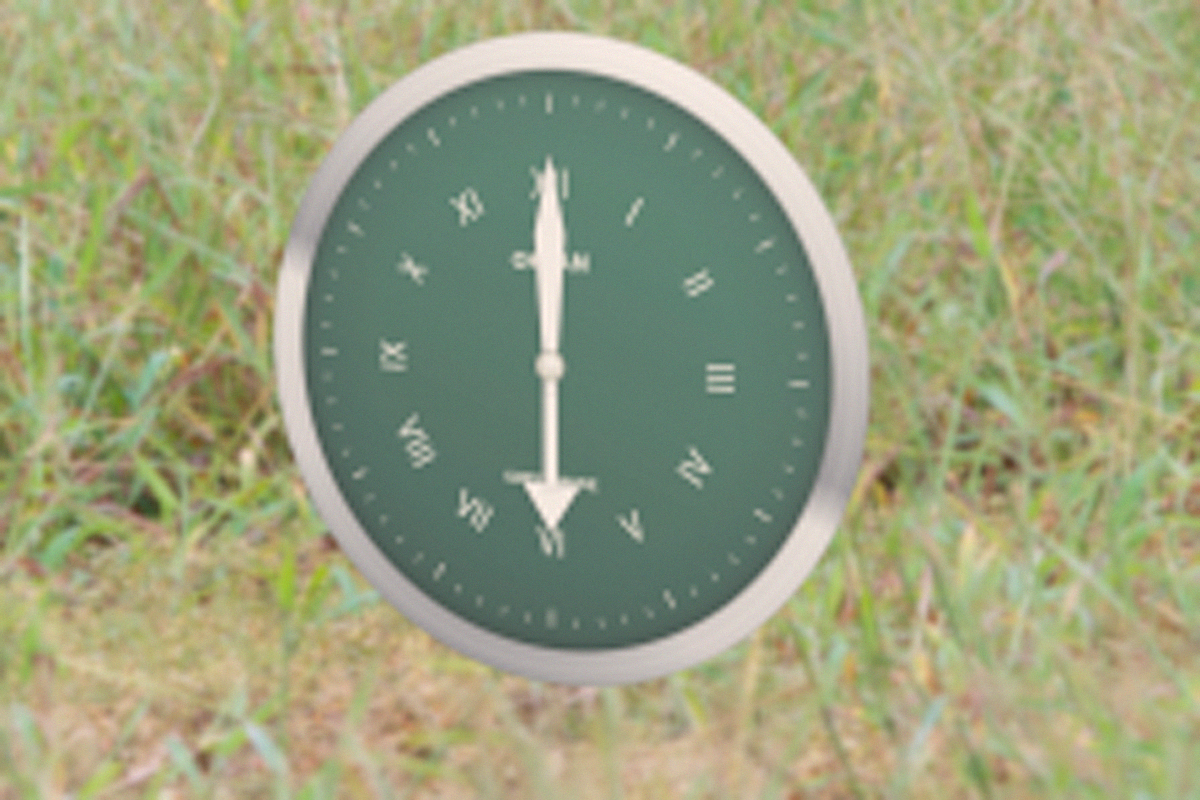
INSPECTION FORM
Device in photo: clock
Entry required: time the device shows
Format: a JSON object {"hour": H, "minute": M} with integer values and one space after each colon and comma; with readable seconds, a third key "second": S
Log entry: {"hour": 6, "minute": 0}
